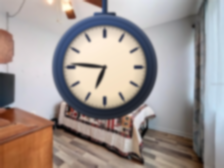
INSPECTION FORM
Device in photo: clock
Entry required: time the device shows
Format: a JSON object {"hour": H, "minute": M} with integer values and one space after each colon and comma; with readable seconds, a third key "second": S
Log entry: {"hour": 6, "minute": 46}
